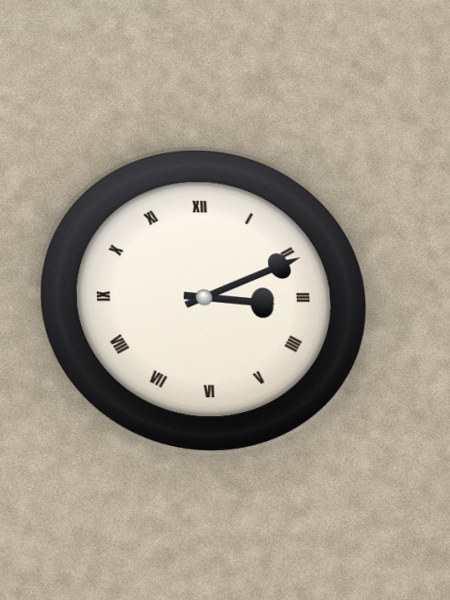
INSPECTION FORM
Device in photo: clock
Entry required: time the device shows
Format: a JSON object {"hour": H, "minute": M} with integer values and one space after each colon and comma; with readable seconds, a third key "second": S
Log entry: {"hour": 3, "minute": 11}
